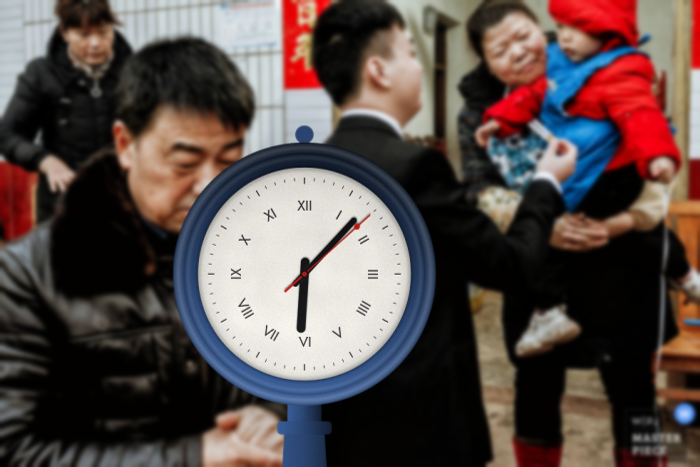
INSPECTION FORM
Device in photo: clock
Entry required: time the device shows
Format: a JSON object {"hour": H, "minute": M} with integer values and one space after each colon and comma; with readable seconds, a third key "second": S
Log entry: {"hour": 6, "minute": 7, "second": 8}
